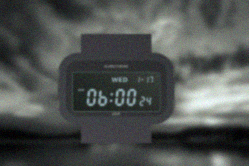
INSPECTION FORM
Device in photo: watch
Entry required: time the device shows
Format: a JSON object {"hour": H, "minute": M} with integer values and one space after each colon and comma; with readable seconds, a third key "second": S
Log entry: {"hour": 6, "minute": 0}
